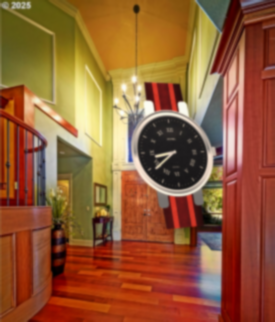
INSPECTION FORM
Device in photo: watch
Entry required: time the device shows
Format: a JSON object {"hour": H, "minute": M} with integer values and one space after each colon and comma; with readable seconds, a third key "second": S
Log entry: {"hour": 8, "minute": 39}
